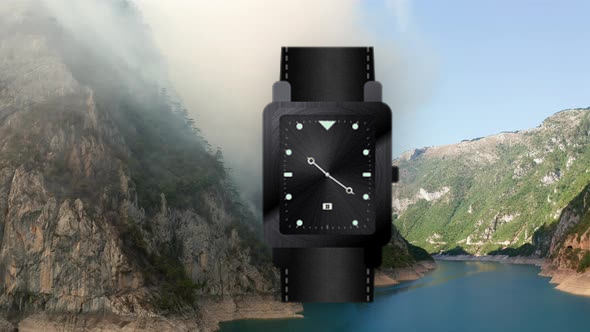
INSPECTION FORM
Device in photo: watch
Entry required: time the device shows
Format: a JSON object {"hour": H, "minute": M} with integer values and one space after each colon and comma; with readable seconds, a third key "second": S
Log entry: {"hour": 10, "minute": 21}
